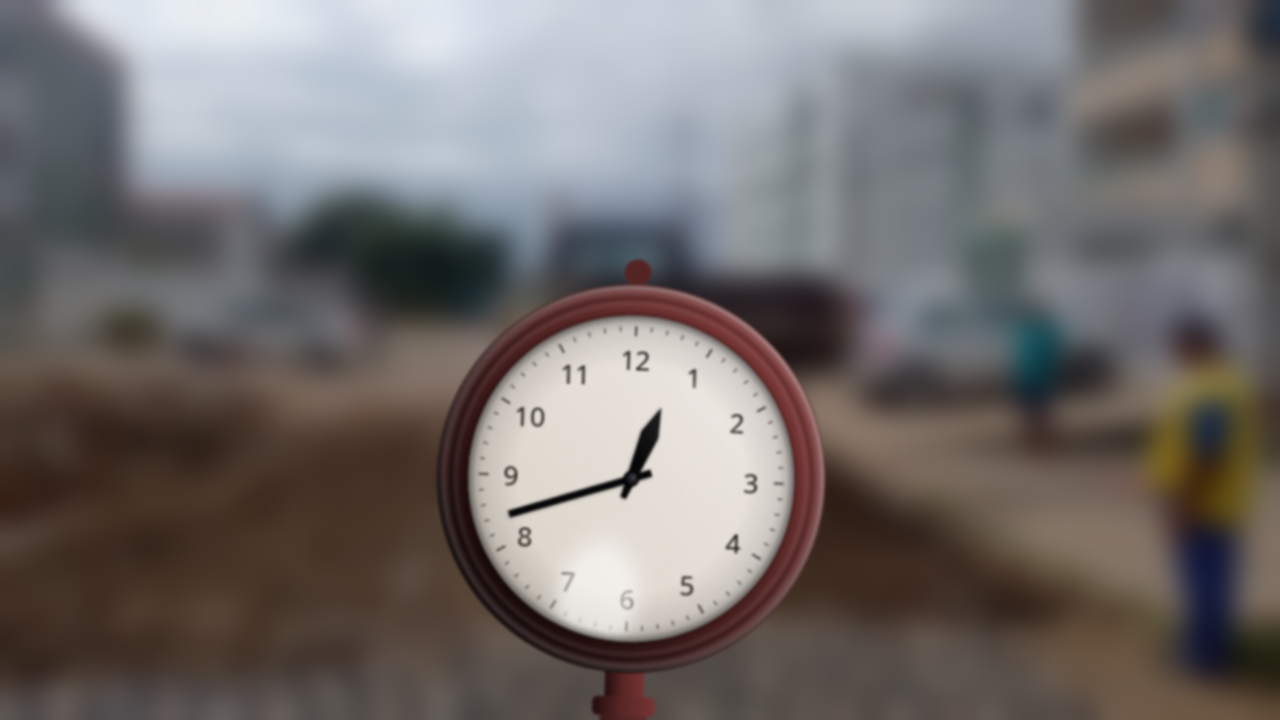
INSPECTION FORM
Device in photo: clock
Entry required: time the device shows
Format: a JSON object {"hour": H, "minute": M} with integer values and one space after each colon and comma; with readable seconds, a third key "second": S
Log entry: {"hour": 12, "minute": 42}
